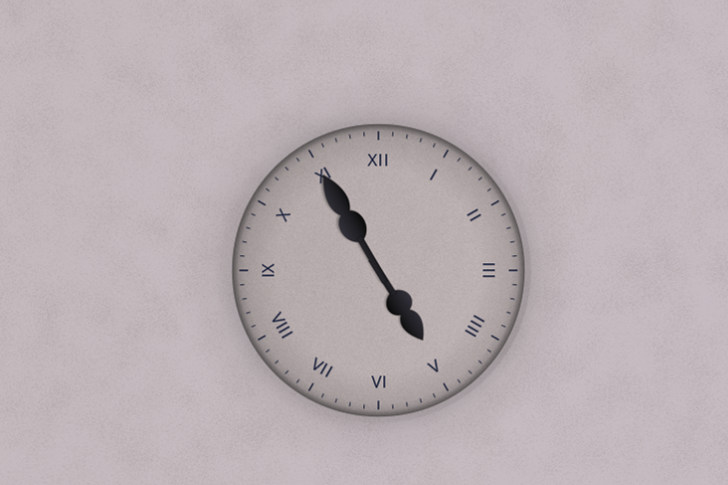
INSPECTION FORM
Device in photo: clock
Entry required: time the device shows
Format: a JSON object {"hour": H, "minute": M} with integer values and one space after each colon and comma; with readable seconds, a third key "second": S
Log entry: {"hour": 4, "minute": 55}
